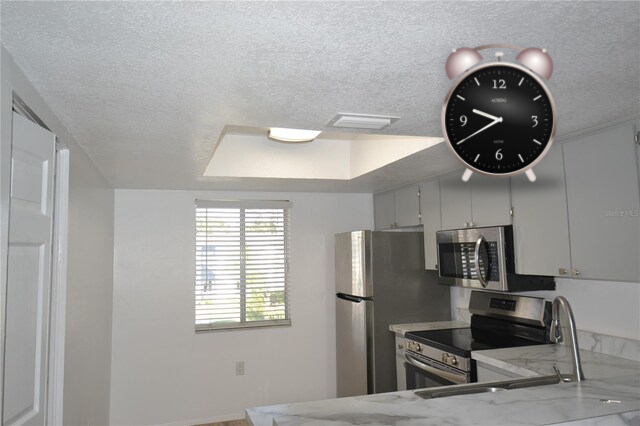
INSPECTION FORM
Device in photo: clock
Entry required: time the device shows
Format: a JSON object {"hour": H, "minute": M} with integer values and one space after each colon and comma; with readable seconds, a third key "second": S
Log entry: {"hour": 9, "minute": 40}
